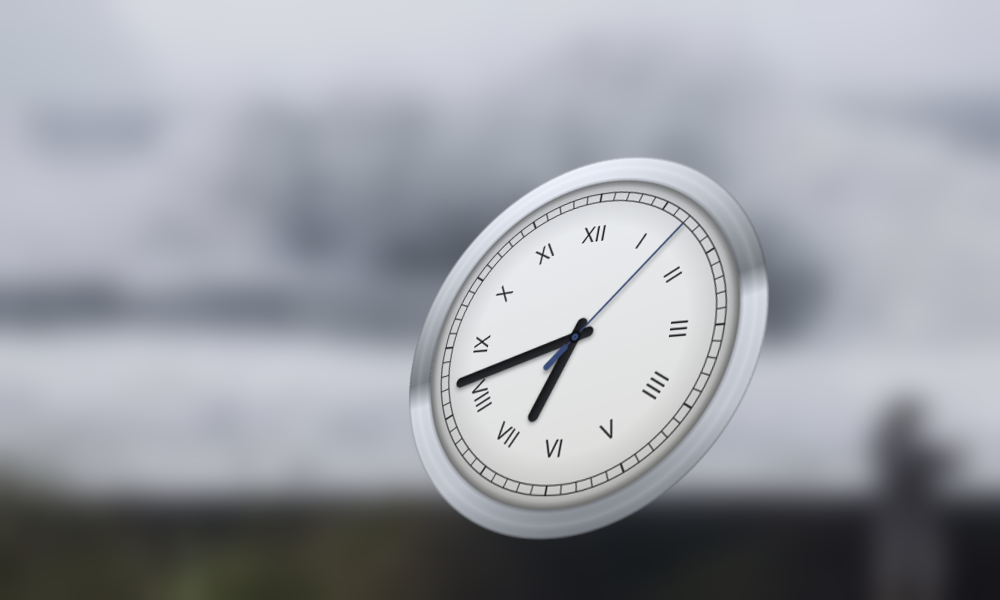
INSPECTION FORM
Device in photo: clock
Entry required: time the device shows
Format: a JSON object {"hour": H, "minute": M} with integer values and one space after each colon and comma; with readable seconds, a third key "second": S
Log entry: {"hour": 6, "minute": 42, "second": 7}
